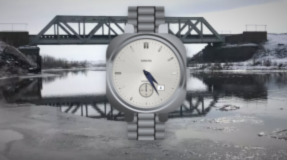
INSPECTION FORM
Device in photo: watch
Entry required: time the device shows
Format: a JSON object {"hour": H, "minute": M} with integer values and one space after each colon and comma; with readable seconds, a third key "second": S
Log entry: {"hour": 4, "minute": 25}
